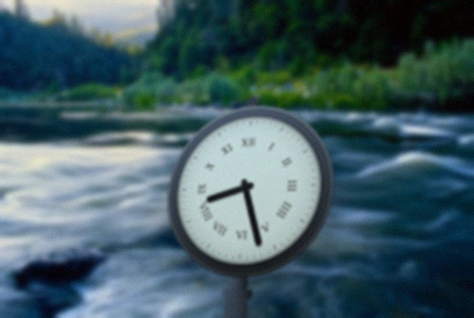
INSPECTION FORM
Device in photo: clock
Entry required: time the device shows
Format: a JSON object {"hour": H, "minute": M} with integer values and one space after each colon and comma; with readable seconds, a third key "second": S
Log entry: {"hour": 8, "minute": 27}
